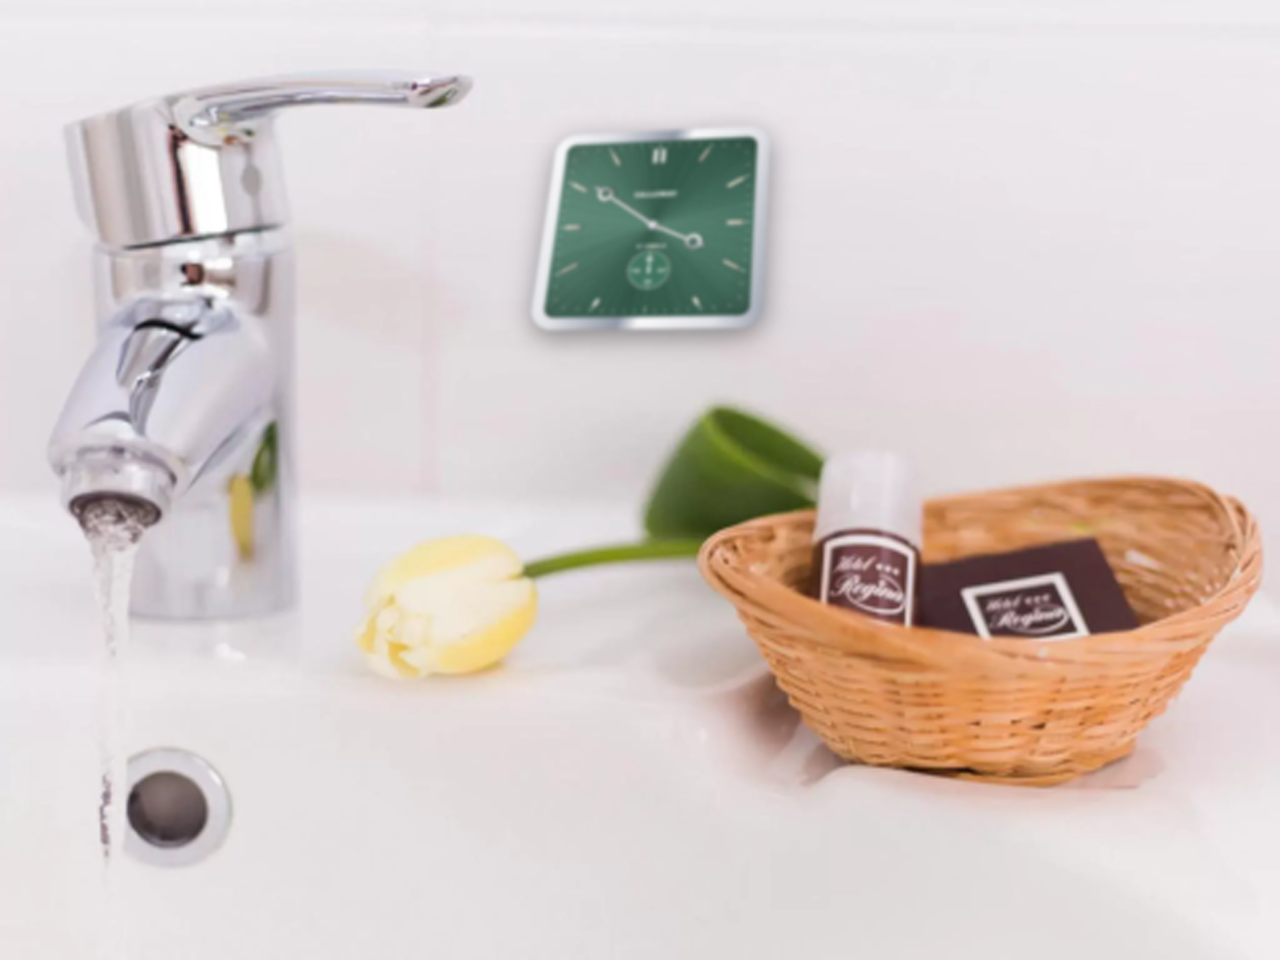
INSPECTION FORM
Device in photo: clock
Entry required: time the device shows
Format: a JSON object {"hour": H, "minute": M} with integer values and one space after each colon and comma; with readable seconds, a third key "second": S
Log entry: {"hour": 3, "minute": 51}
